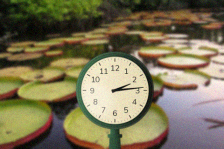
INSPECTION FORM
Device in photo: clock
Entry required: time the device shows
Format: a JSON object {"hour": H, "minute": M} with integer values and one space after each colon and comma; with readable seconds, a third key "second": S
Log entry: {"hour": 2, "minute": 14}
